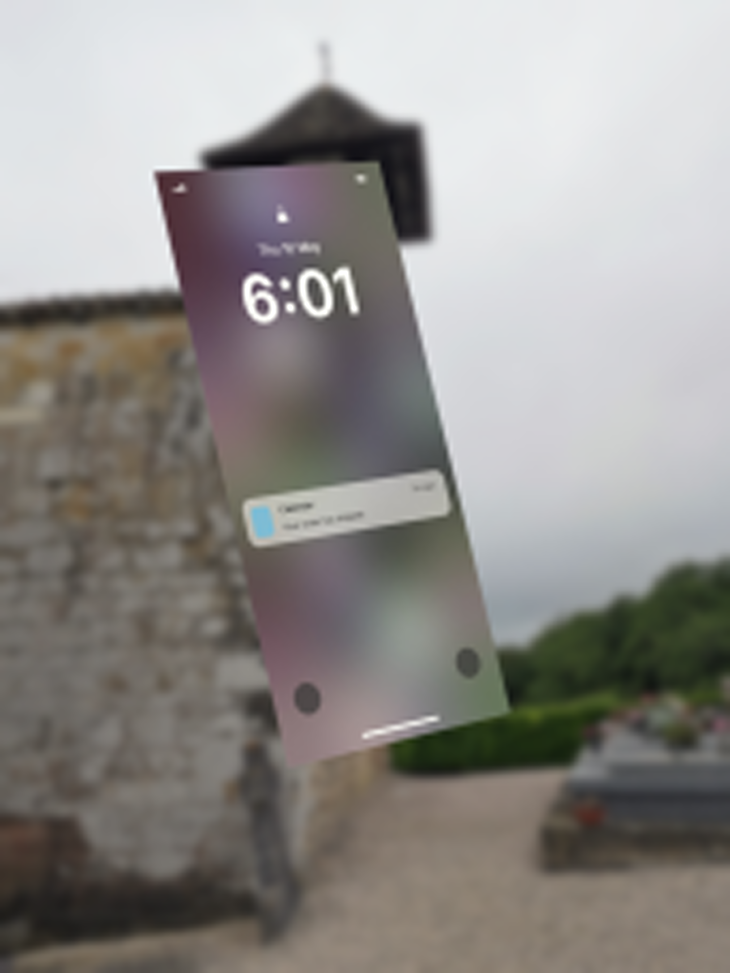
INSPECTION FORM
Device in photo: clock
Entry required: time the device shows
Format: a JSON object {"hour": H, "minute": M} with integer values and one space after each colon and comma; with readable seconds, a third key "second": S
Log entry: {"hour": 6, "minute": 1}
